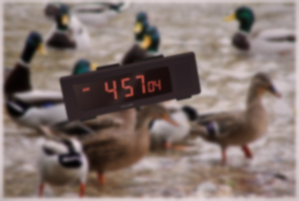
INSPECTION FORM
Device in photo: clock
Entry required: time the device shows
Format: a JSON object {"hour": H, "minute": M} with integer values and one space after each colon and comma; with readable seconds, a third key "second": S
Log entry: {"hour": 4, "minute": 57}
